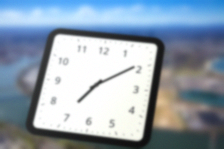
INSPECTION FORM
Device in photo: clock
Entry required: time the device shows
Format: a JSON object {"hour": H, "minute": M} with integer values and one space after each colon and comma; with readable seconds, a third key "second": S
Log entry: {"hour": 7, "minute": 9}
